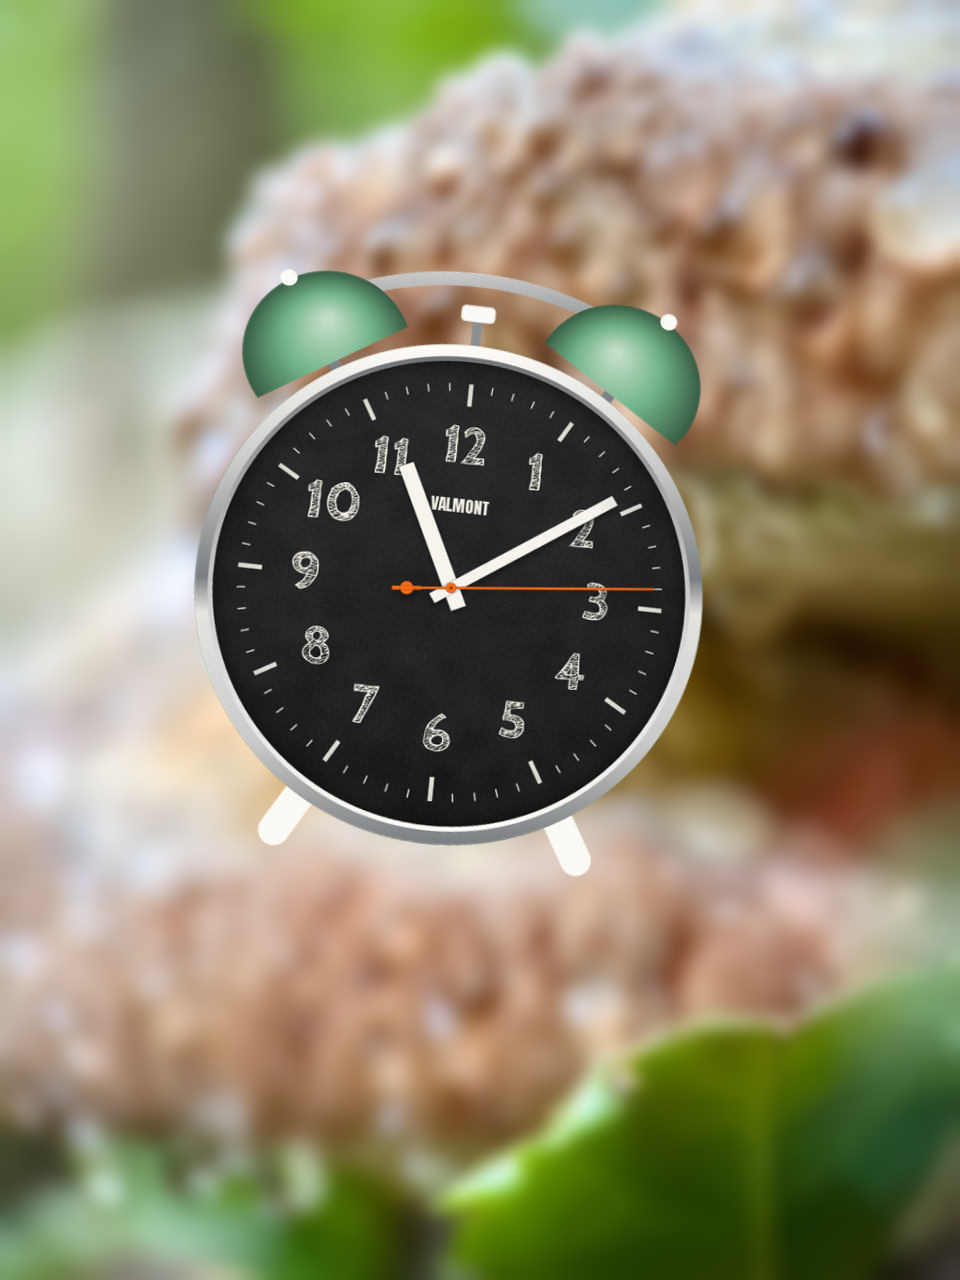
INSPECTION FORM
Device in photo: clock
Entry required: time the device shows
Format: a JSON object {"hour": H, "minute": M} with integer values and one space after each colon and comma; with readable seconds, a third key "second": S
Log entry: {"hour": 11, "minute": 9, "second": 14}
